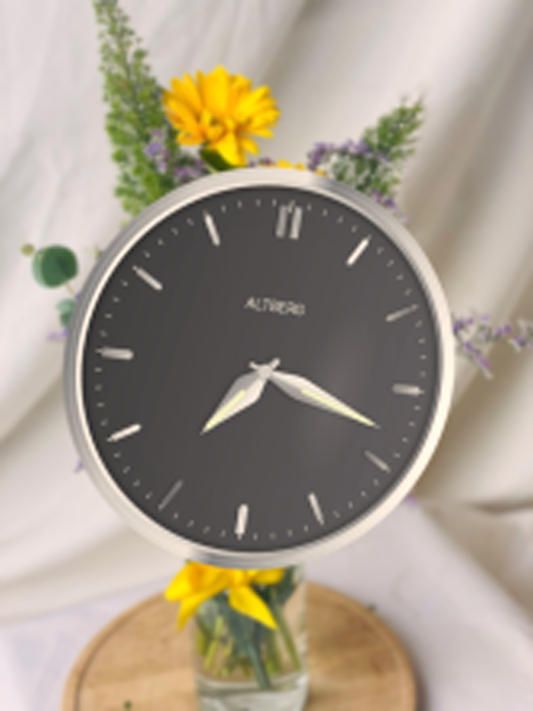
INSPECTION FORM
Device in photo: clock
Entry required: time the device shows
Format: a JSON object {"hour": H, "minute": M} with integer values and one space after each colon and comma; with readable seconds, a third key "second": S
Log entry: {"hour": 7, "minute": 18}
